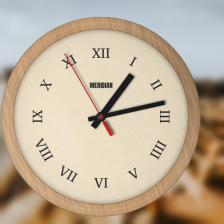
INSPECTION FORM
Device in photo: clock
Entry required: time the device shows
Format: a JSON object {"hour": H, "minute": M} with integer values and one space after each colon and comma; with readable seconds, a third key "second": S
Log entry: {"hour": 1, "minute": 12, "second": 55}
